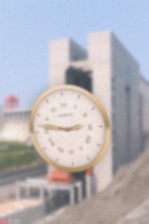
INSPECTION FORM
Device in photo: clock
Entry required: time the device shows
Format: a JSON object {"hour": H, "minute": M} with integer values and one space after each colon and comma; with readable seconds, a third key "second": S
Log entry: {"hour": 2, "minute": 47}
